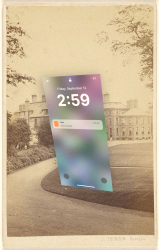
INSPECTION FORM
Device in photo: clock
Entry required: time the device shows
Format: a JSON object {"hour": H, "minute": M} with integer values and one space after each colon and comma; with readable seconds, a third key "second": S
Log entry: {"hour": 2, "minute": 59}
